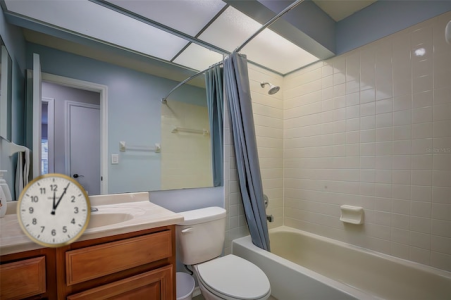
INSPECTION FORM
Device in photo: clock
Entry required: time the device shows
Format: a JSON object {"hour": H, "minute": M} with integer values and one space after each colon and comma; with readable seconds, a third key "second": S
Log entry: {"hour": 12, "minute": 5}
